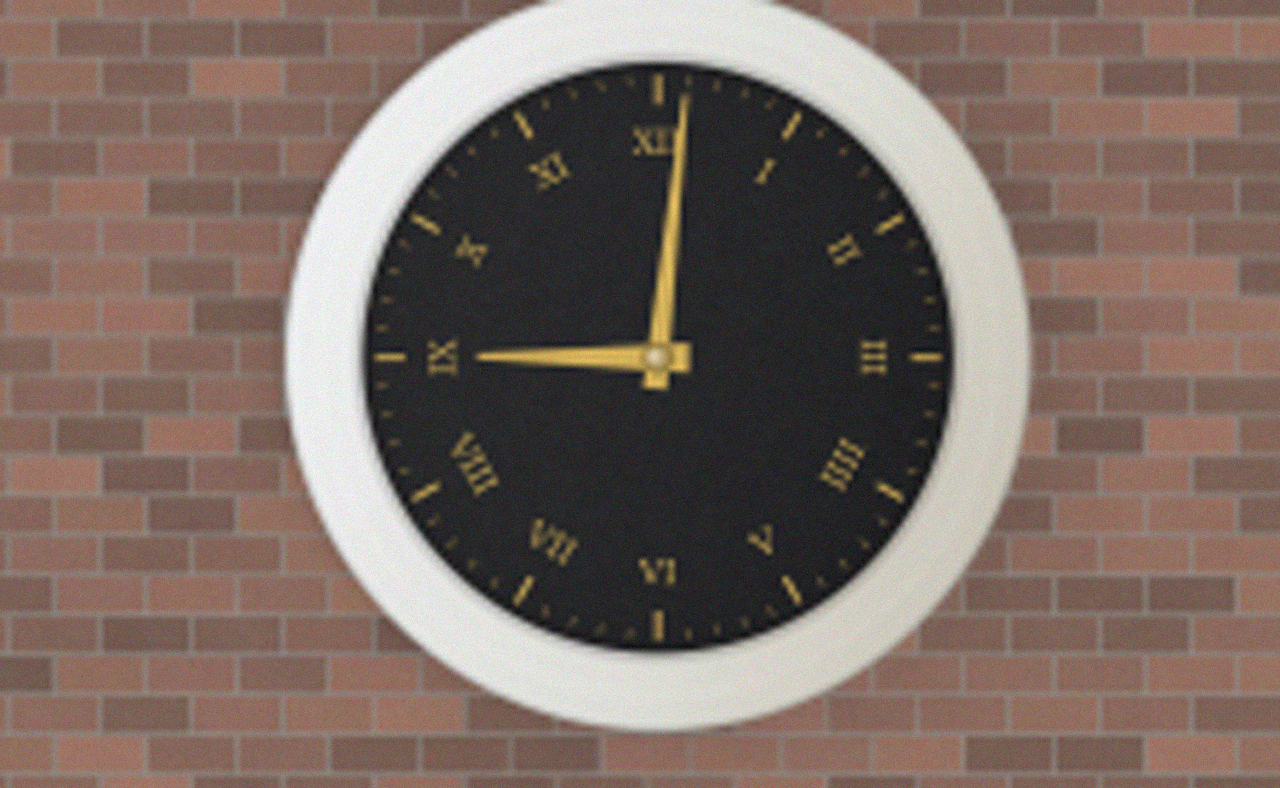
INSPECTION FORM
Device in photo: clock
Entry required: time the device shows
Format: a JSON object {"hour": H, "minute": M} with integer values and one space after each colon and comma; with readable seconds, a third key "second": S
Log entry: {"hour": 9, "minute": 1}
